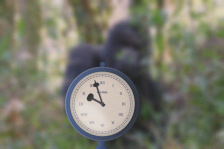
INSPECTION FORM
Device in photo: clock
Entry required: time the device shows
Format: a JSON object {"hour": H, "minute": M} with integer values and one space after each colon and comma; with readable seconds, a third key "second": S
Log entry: {"hour": 9, "minute": 57}
